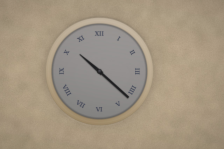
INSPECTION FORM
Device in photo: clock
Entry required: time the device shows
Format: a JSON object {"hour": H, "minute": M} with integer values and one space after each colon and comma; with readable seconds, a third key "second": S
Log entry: {"hour": 10, "minute": 22}
